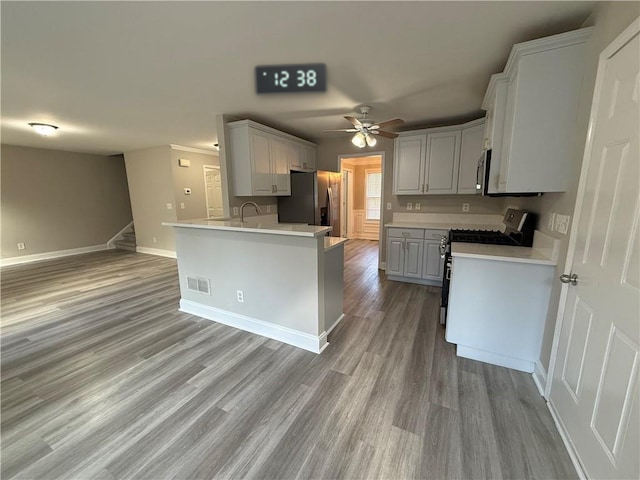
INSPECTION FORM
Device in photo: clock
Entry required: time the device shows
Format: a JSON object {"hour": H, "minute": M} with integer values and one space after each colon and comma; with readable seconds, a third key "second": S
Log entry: {"hour": 12, "minute": 38}
